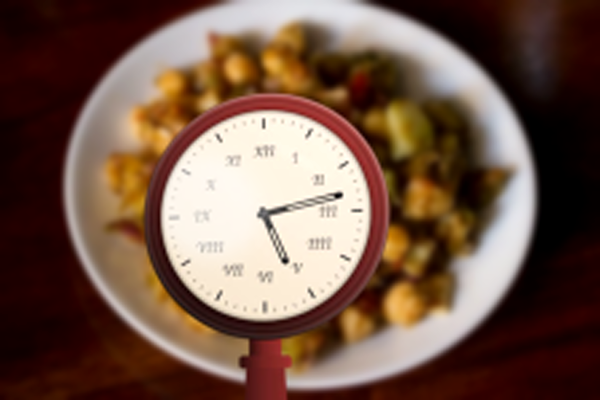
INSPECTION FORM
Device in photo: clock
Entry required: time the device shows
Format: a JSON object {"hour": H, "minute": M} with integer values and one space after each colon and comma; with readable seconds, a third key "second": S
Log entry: {"hour": 5, "minute": 13}
